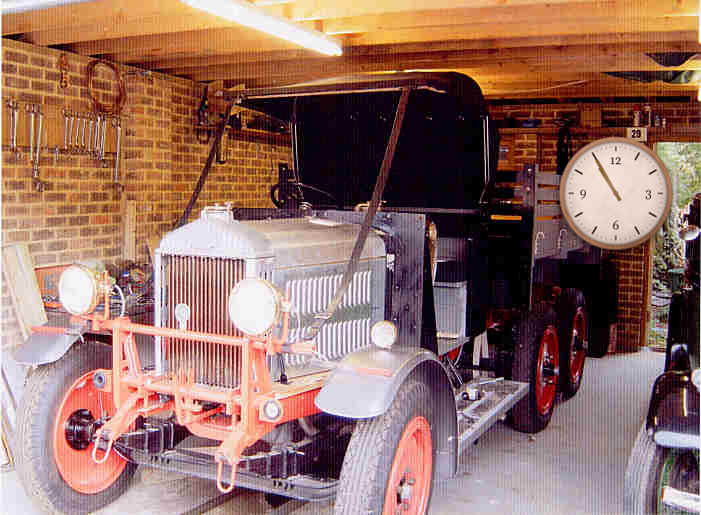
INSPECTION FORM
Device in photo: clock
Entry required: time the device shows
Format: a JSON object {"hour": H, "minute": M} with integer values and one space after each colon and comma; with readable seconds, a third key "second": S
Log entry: {"hour": 10, "minute": 55}
